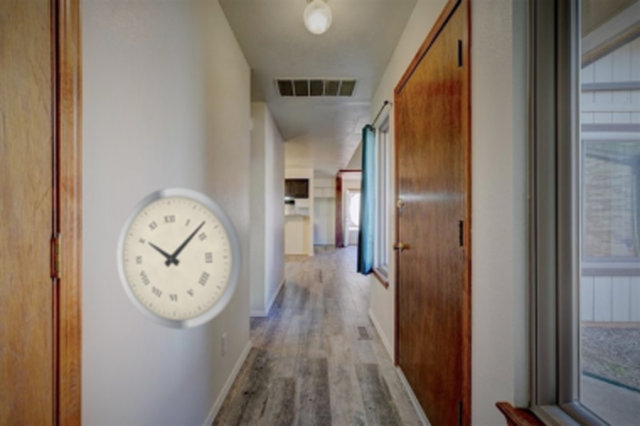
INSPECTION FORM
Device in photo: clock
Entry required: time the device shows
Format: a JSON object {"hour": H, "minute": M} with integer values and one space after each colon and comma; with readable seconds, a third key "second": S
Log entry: {"hour": 10, "minute": 8}
